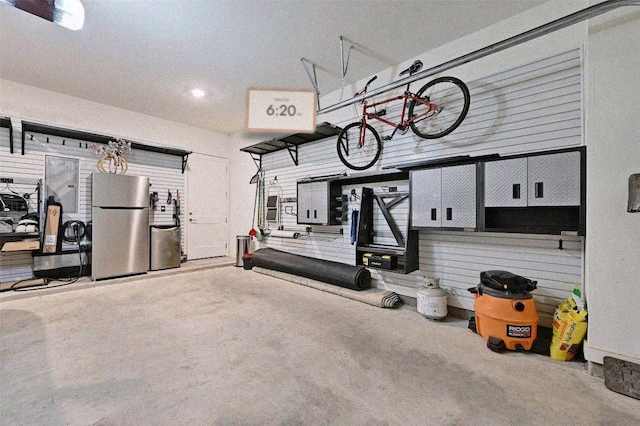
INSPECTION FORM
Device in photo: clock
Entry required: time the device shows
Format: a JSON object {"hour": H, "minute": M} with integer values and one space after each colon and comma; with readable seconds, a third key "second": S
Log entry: {"hour": 6, "minute": 20}
